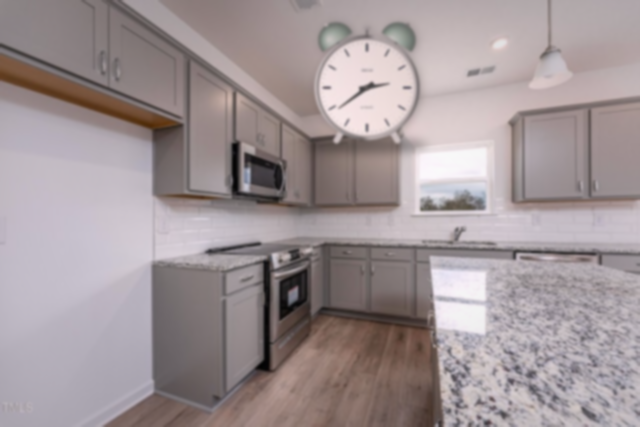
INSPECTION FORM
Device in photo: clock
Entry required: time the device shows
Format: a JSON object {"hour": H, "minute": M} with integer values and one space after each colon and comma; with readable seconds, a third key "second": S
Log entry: {"hour": 2, "minute": 39}
